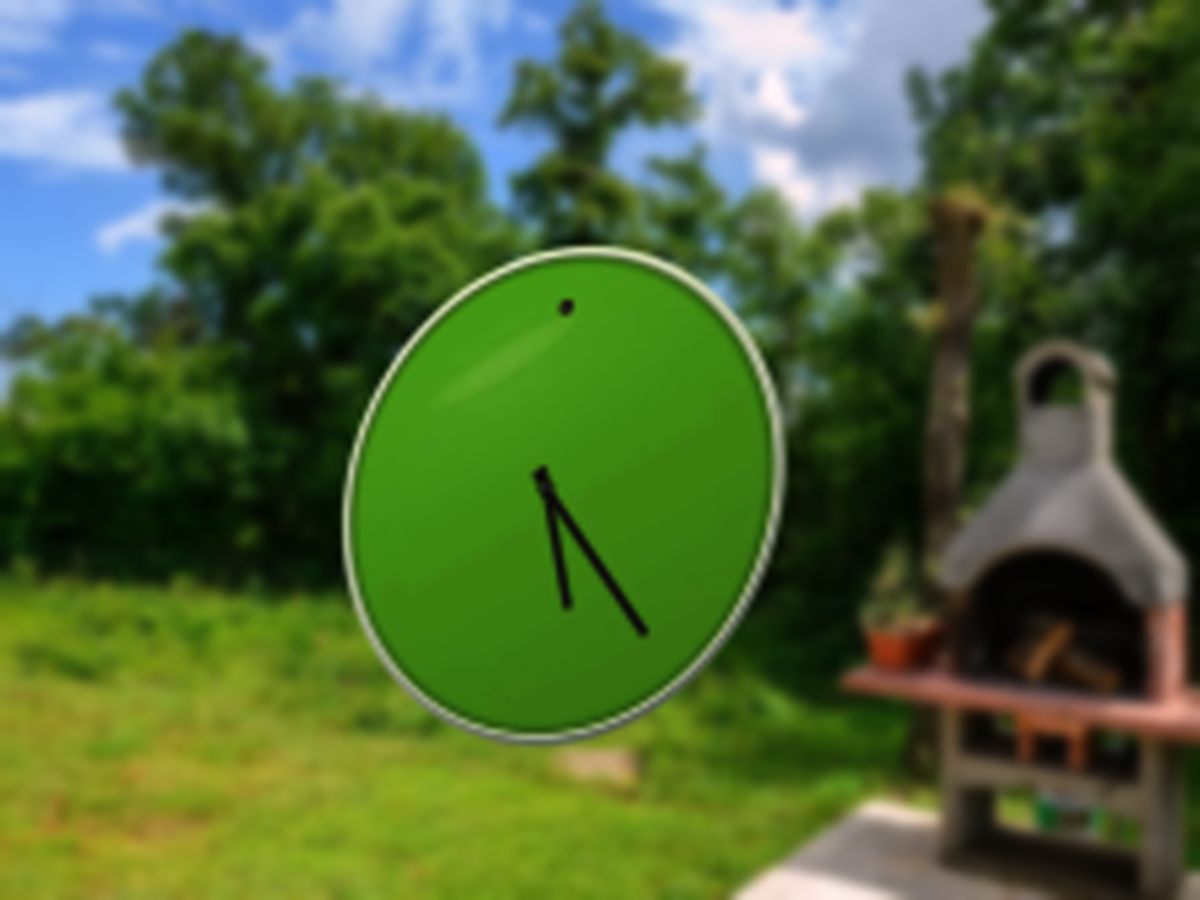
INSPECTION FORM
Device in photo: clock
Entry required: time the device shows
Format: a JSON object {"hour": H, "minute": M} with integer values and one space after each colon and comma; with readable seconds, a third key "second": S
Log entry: {"hour": 5, "minute": 23}
